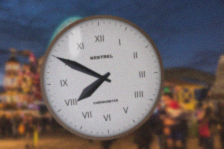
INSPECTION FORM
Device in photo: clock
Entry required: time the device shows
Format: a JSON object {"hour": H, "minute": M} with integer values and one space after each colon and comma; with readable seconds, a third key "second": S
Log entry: {"hour": 7, "minute": 50}
